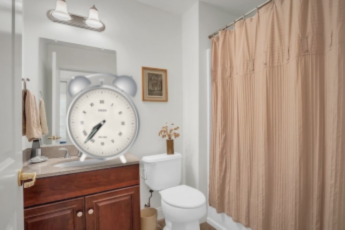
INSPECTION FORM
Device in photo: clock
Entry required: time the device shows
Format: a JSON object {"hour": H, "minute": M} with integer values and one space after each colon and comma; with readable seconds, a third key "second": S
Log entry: {"hour": 7, "minute": 37}
